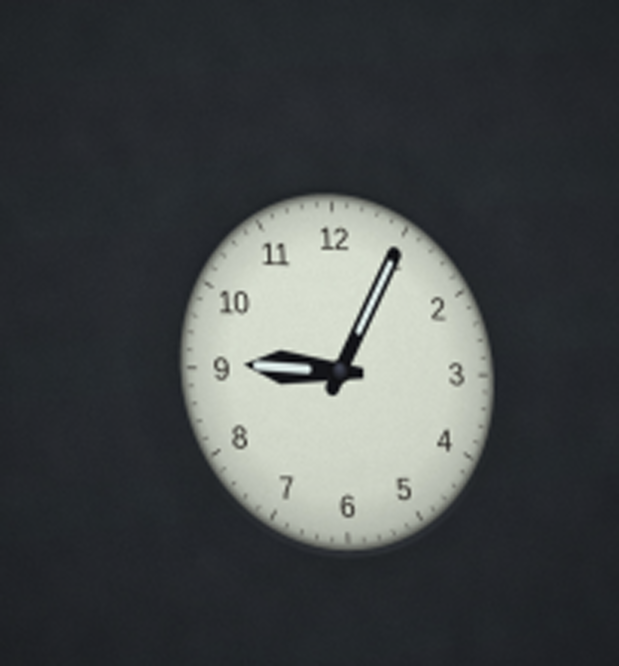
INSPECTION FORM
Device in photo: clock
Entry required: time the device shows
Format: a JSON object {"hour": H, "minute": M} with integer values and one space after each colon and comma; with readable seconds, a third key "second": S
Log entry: {"hour": 9, "minute": 5}
